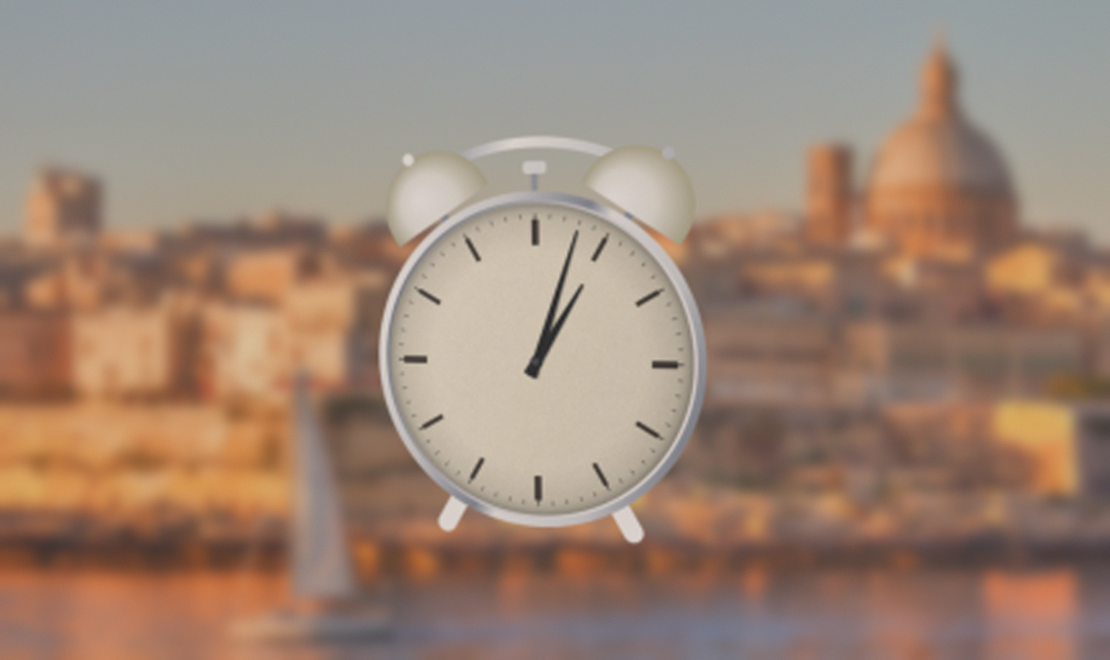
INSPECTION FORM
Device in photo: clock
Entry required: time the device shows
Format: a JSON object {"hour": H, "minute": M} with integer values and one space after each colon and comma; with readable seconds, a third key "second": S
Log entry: {"hour": 1, "minute": 3}
